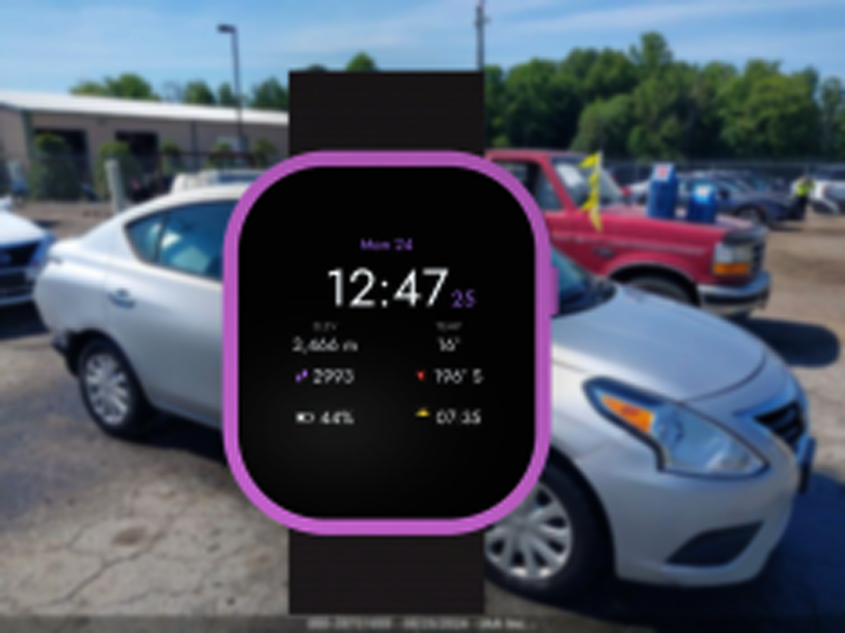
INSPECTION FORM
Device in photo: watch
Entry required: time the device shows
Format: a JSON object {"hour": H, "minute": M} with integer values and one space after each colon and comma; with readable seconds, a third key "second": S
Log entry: {"hour": 12, "minute": 47}
